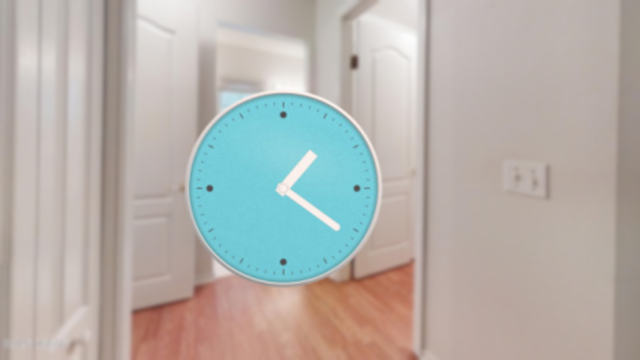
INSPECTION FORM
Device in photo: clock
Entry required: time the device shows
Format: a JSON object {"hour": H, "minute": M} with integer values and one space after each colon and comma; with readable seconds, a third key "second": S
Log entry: {"hour": 1, "minute": 21}
